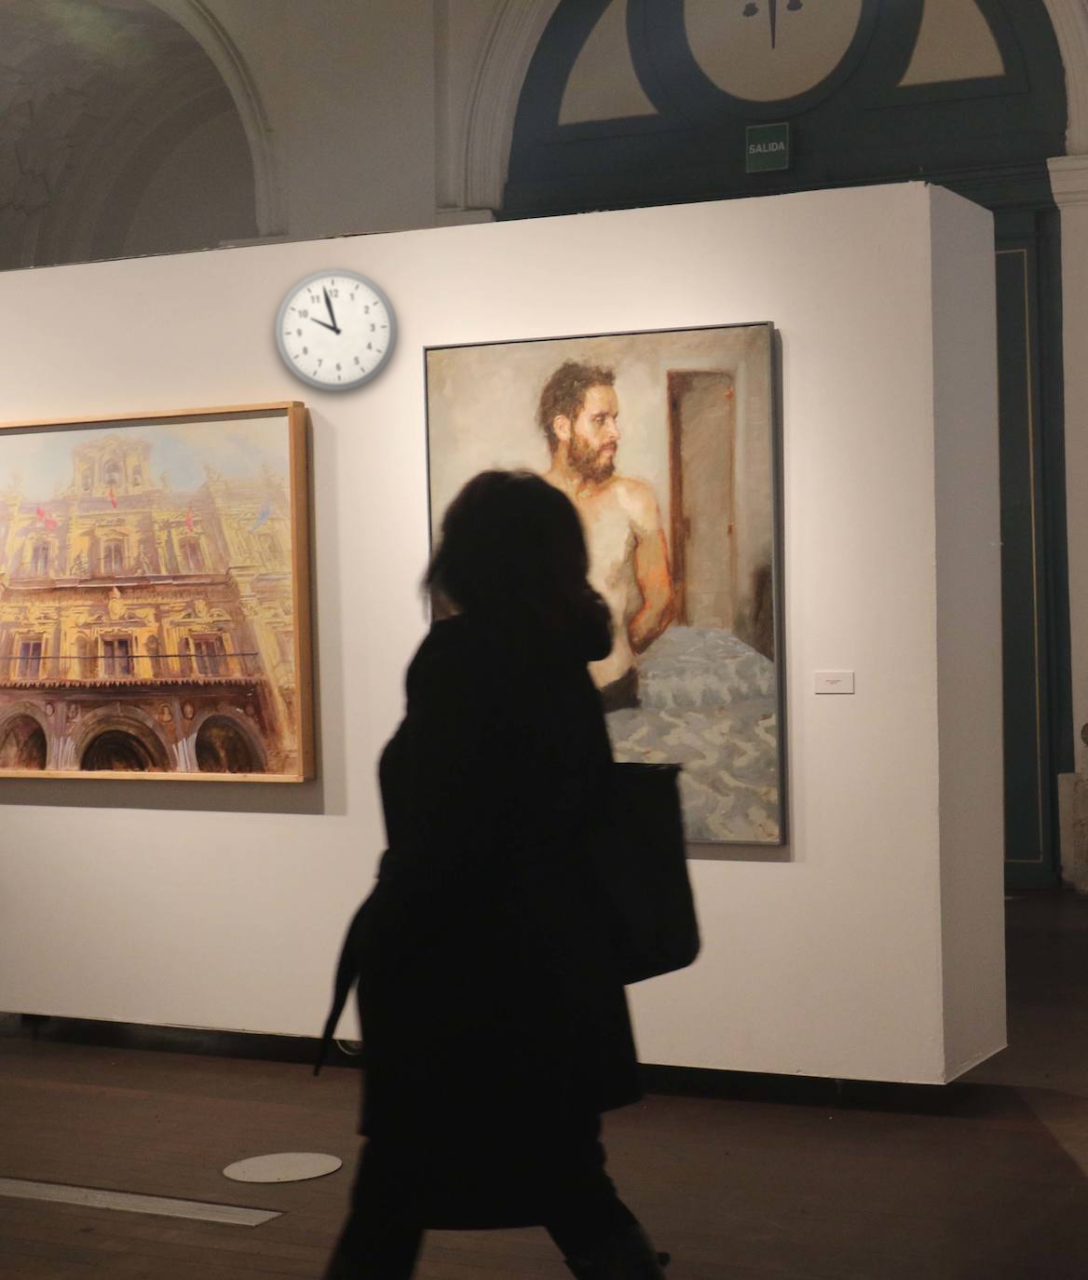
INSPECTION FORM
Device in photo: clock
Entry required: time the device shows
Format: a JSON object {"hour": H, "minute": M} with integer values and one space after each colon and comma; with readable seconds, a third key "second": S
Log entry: {"hour": 9, "minute": 58}
